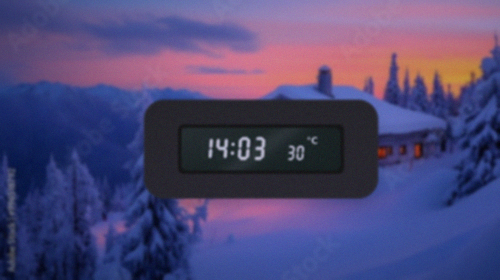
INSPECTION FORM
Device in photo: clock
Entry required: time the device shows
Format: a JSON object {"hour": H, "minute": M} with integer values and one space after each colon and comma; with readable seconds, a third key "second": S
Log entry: {"hour": 14, "minute": 3}
